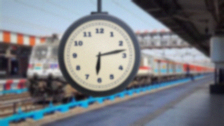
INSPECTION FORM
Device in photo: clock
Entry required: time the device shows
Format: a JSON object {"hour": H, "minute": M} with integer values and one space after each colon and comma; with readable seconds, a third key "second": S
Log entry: {"hour": 6, "minute": 13}
